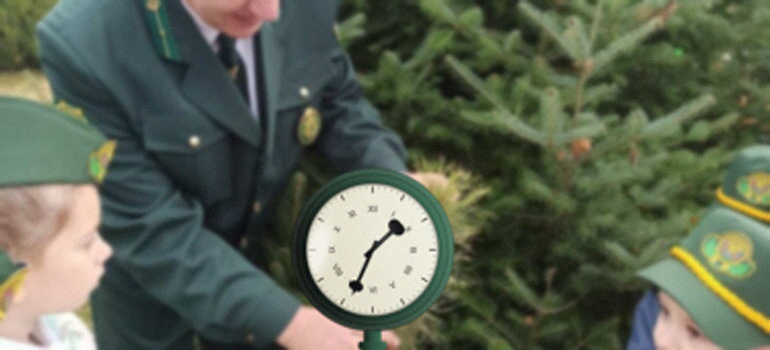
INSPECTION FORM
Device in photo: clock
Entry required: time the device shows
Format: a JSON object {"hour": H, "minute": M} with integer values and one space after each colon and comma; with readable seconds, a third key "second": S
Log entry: {"hour": 1, "minute": 34}
